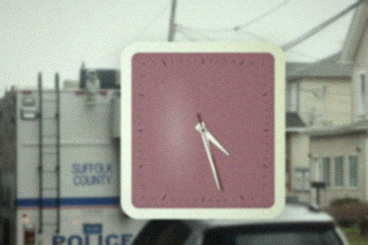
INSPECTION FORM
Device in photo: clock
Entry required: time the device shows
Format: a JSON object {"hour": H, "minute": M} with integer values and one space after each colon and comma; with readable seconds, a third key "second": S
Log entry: {"hour": 4, "minute": 27, "second": 27}
